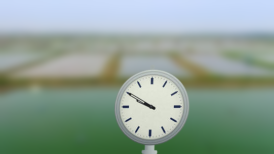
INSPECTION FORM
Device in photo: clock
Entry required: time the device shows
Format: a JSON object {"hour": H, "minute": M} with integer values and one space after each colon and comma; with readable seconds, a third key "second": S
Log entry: {"hour": 9, "minute": 50}
